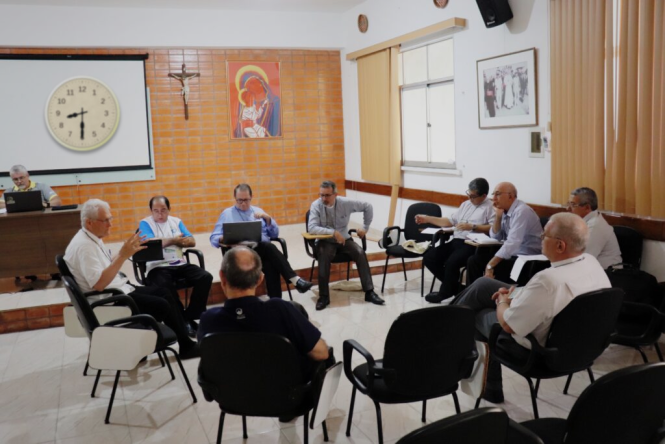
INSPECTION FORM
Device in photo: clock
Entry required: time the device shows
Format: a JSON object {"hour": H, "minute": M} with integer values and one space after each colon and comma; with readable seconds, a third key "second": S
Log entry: {"hour": 8, "minute": 30}
